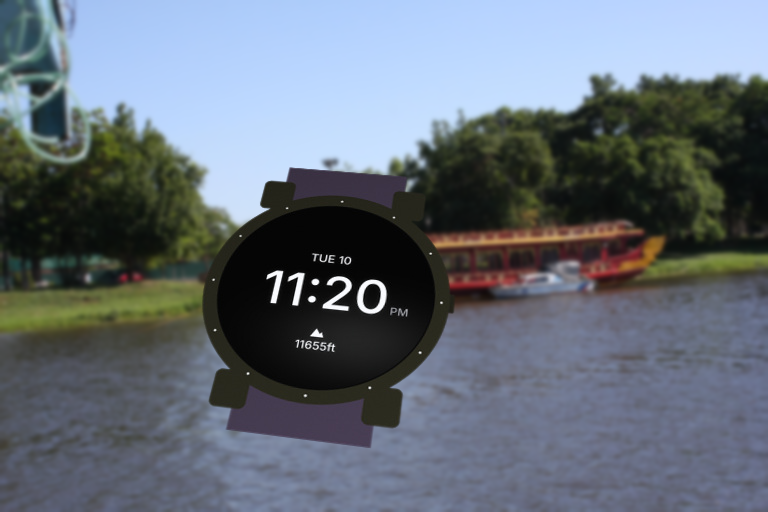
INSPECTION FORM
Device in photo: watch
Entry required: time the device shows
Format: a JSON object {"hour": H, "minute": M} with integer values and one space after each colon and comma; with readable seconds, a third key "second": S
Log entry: {"hour": 11, "minute": 20}
